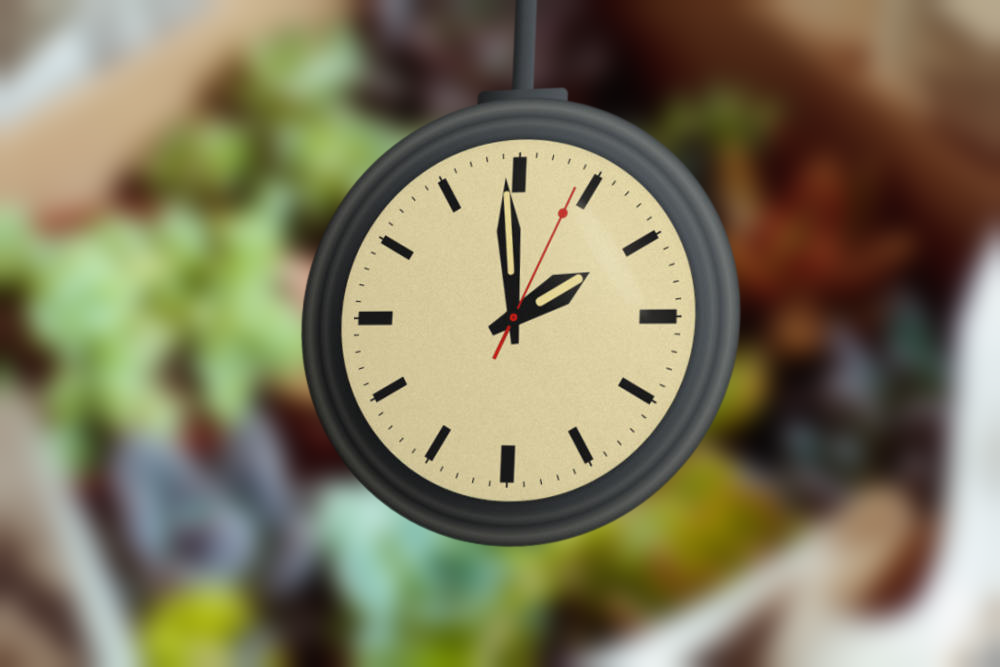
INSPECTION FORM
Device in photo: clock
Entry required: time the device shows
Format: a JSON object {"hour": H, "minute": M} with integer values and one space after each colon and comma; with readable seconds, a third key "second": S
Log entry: {"hour": 1, "minute": 59, "second": 4}
